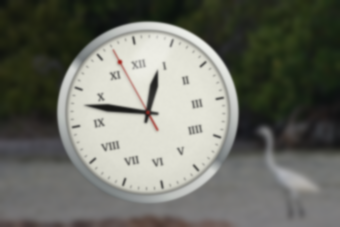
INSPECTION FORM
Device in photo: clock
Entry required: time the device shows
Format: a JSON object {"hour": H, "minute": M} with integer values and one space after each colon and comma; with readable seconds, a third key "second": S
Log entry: {"hour": 12, "minute": 47, "second": 57}
